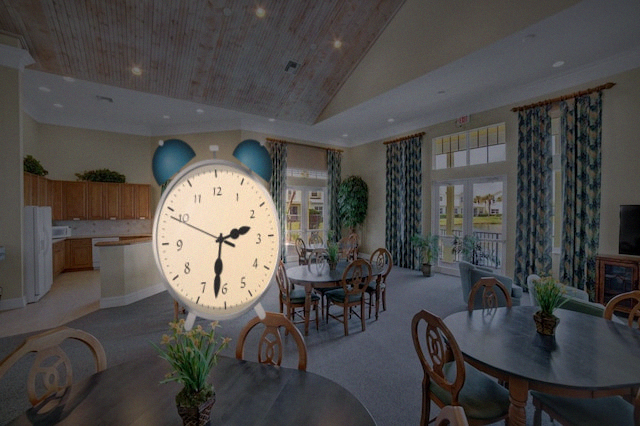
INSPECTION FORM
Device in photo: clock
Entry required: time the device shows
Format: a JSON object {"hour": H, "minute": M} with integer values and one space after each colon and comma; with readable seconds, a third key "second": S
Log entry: {"hour": 2, "minute": 31, "second": 49}
